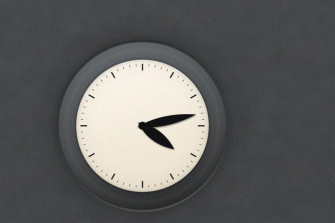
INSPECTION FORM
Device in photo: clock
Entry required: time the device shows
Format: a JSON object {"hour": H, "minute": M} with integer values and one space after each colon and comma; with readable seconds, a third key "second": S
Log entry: {"hour": 4, "minute": 13}
